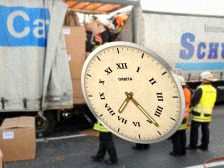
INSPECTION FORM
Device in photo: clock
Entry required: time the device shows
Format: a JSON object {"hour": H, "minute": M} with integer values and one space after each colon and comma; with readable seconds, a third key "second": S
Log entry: {"hour": 7, "minute": 24}
